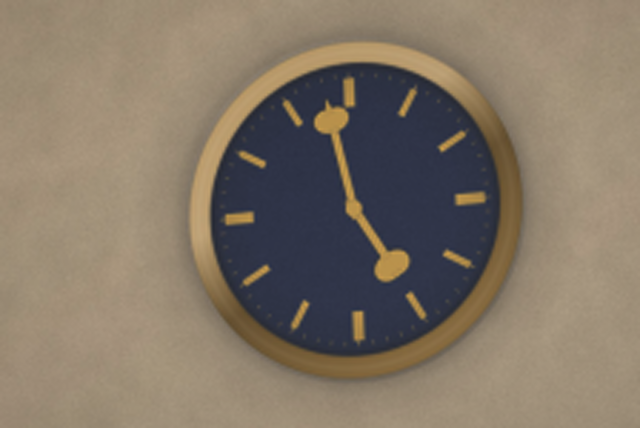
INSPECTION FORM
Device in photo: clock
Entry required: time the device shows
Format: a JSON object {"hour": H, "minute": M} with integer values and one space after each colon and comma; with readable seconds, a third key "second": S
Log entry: {"hour": 4, "minute": 58}
